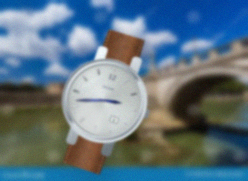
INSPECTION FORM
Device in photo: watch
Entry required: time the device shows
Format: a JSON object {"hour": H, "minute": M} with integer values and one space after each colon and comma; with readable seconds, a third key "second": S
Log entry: {"hour": 2, "minute": 42}
